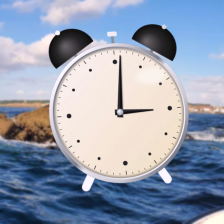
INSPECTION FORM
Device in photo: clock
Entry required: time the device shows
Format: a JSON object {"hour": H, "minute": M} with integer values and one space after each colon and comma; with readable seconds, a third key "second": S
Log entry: {"hour": 3, "minute": 1}
